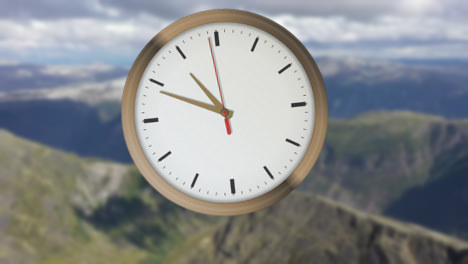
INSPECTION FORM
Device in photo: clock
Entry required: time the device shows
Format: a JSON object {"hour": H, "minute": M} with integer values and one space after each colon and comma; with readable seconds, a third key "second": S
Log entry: {"hour": 10, "minute": 48, "second": 59}
